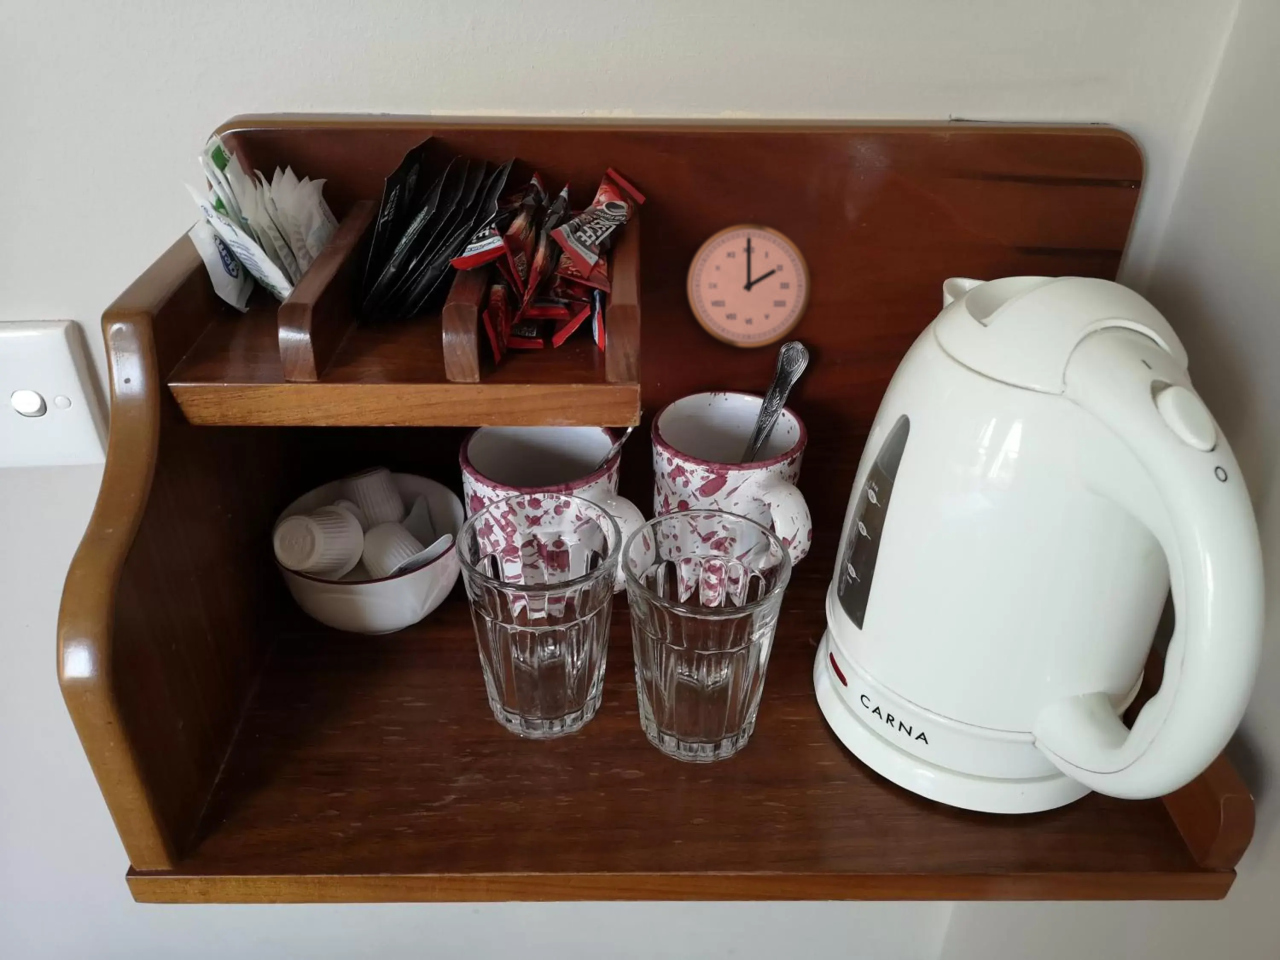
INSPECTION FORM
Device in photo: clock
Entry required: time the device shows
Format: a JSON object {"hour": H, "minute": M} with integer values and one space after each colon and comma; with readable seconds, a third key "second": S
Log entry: {"hour": 2, "minute": 0}
